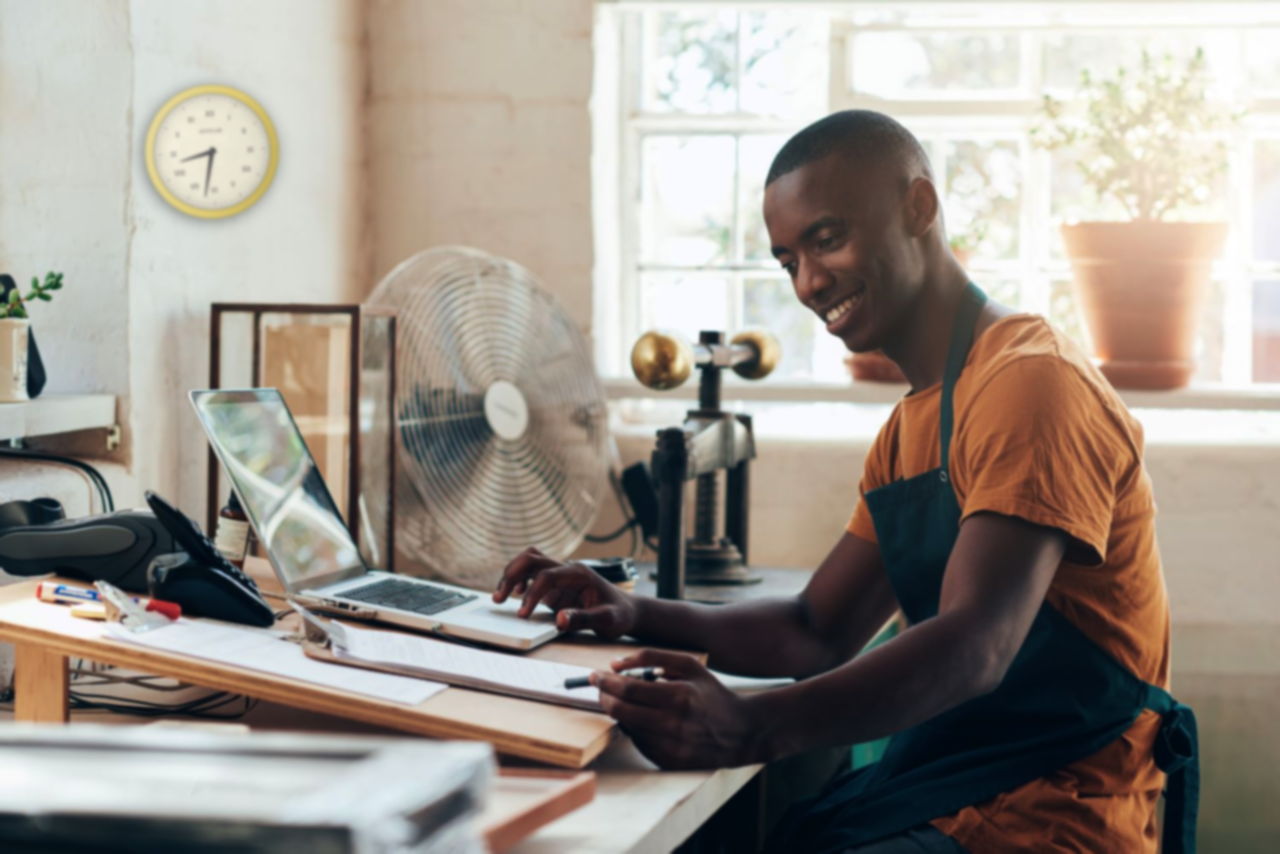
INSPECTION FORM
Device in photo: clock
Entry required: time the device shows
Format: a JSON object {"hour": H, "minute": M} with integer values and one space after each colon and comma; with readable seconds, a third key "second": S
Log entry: {"hour": 8, "minute": 32}
